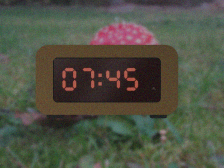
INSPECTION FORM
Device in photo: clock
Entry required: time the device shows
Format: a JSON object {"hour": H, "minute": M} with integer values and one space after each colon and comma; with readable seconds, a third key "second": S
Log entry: {"hour": 7, "minute": 45}
